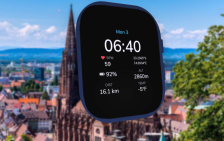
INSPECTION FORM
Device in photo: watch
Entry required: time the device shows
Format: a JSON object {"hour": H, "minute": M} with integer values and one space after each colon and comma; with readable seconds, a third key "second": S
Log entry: {"hour": 6, "minute": 40}
